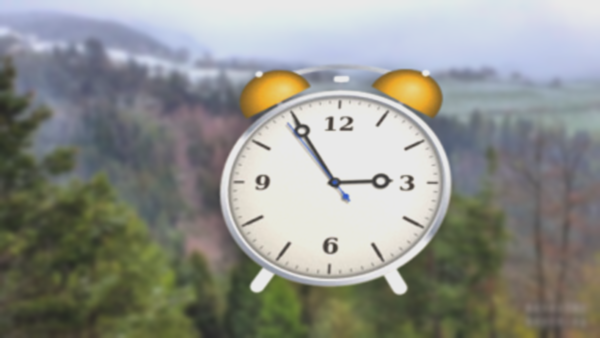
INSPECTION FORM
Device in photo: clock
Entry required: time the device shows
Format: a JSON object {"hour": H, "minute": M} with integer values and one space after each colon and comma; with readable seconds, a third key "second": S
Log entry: {"hour": 2, "minute": 54, "second": 54}
